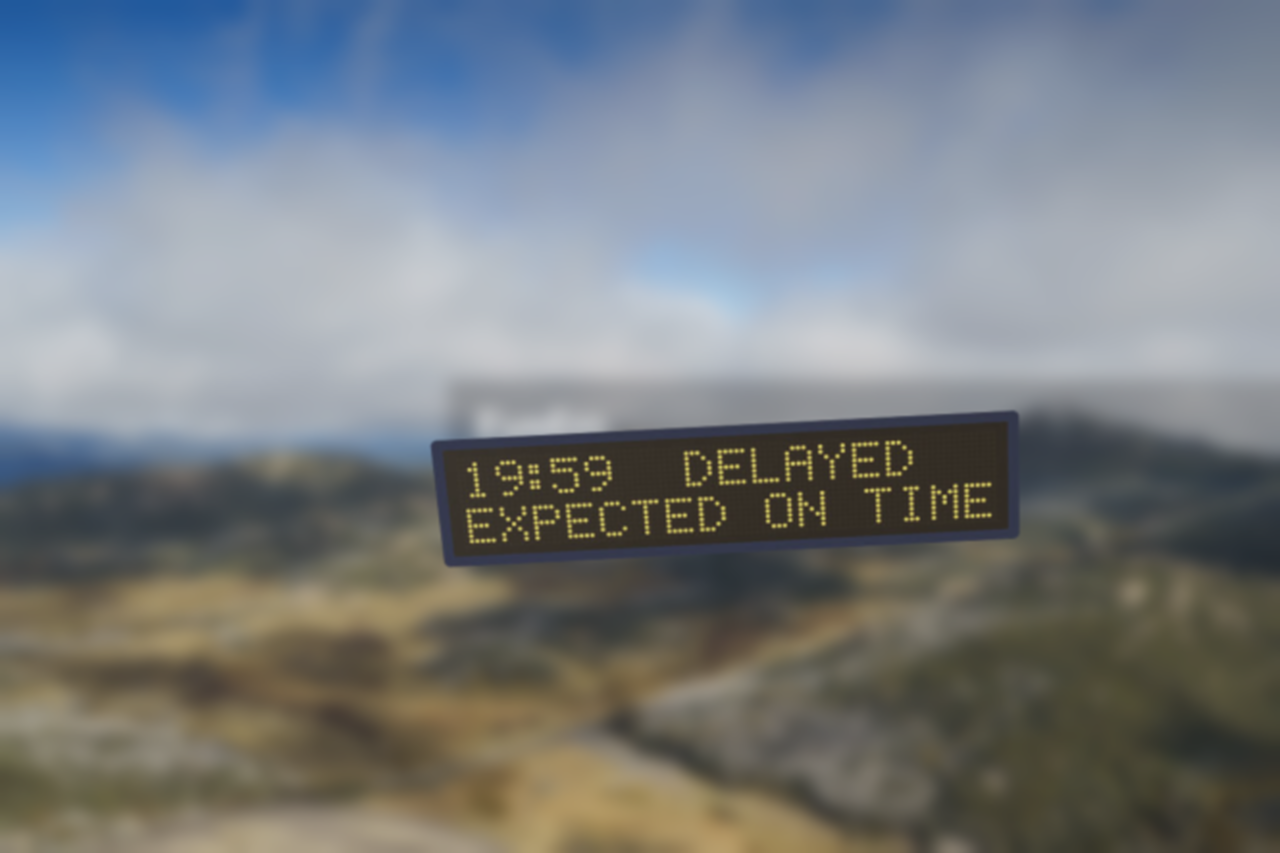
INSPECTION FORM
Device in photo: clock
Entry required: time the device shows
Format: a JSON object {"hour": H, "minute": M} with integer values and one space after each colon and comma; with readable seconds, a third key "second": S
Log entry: {"hour": 19, "minute": 59}
